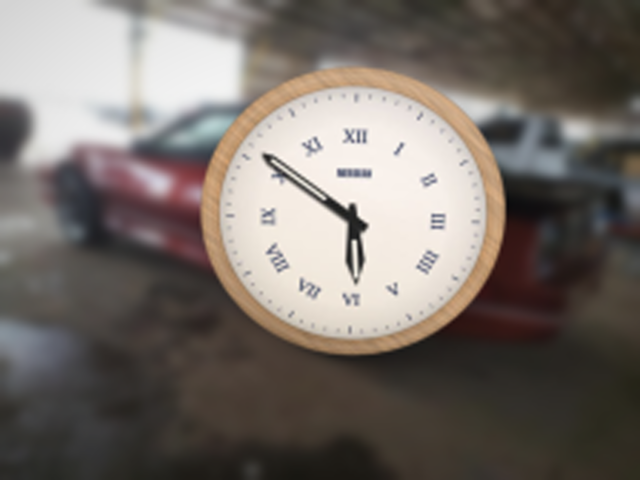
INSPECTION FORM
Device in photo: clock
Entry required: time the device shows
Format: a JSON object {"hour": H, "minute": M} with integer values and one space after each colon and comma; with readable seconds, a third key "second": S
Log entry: {"hour": 5, "minute": 51}
